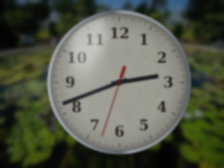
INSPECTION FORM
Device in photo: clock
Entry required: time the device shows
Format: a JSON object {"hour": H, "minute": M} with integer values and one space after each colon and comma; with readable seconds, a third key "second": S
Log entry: {"hour": 2, "minute": 41, "second": 33}
